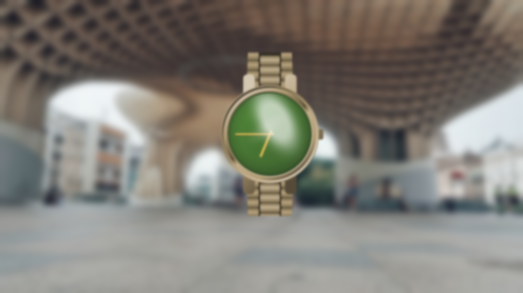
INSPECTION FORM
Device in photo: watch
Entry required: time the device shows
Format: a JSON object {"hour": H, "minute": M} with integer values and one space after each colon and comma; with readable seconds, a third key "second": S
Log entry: {"hour": 6, "minute": 45}
